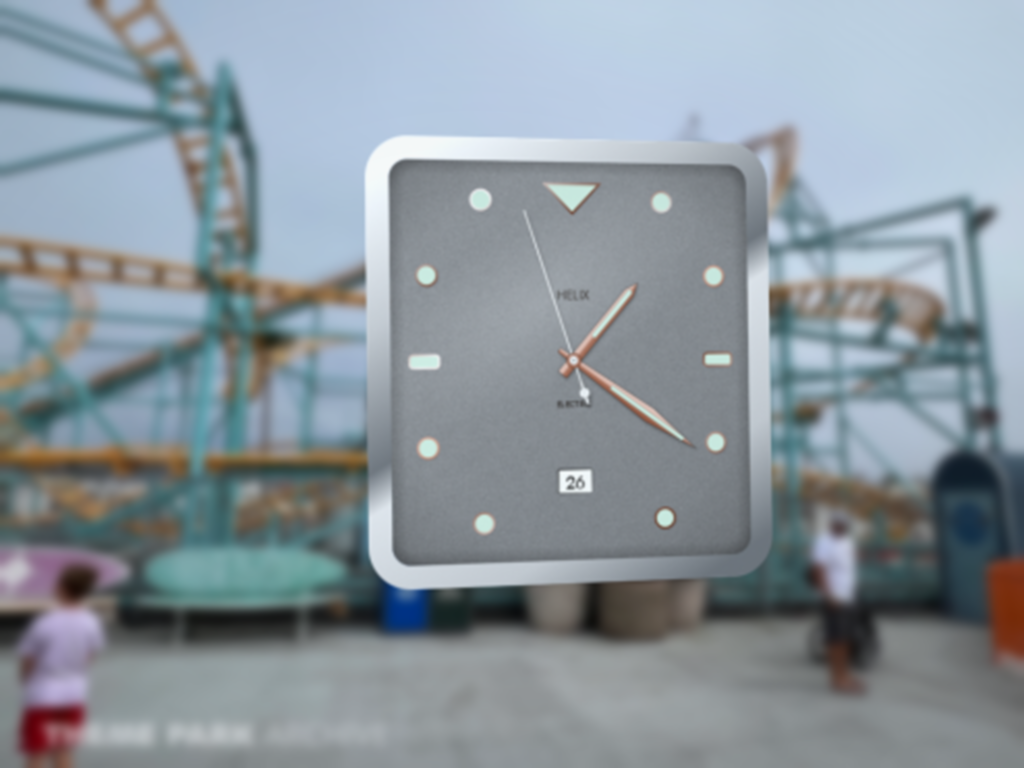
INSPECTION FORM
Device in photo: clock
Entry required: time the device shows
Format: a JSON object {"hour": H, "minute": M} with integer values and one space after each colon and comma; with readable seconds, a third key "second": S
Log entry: {"hour": 1, "minute": 20, "second": 57}
